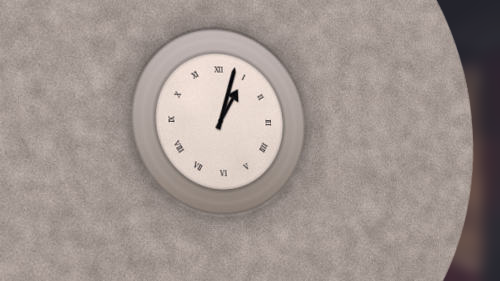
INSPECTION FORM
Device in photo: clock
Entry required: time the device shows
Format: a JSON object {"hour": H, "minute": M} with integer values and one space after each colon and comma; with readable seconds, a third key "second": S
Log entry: {"hour": 1, "minute": 3}
